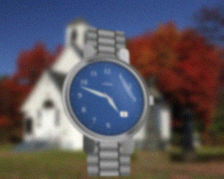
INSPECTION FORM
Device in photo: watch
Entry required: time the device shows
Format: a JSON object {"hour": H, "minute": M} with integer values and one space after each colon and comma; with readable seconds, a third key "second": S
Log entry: {"hour": 4, "minute": 48}
